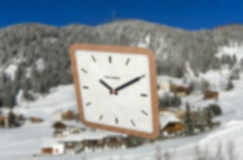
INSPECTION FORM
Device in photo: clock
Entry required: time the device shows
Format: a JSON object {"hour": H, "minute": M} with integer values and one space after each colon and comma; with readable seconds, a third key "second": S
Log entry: {"hour": 10, "minute": 10}
